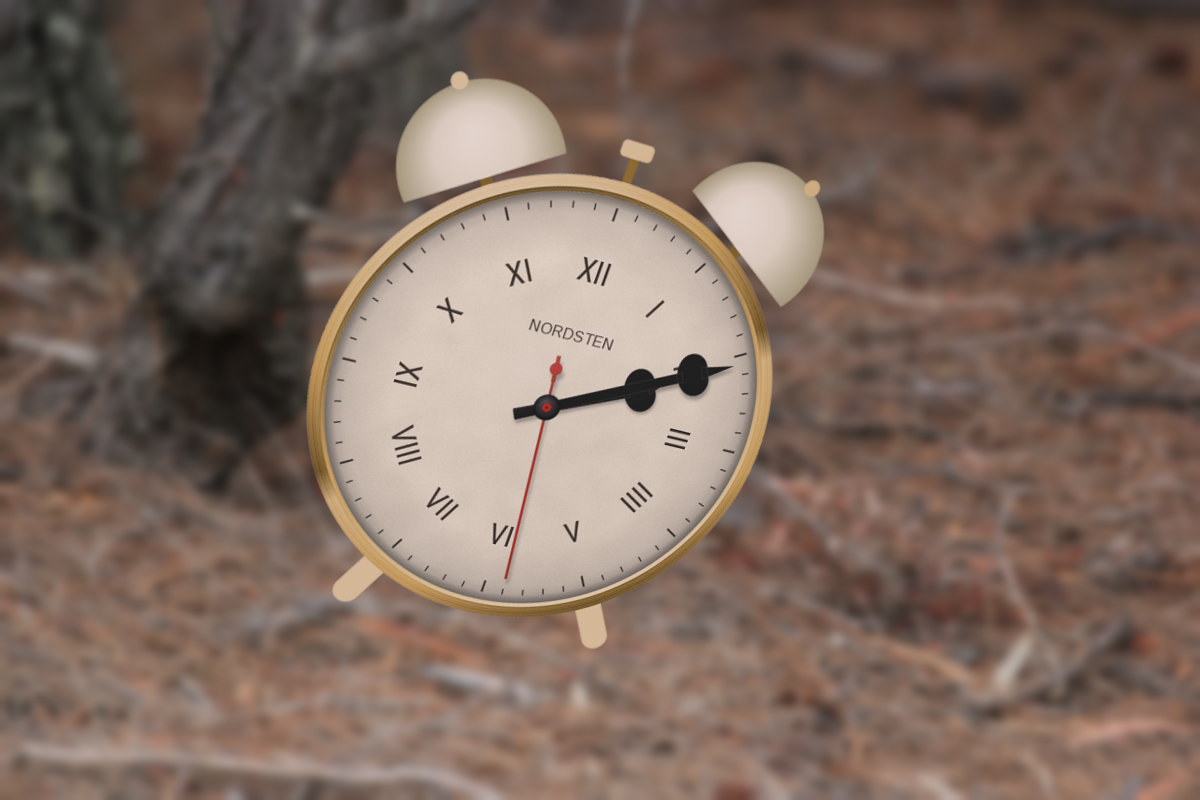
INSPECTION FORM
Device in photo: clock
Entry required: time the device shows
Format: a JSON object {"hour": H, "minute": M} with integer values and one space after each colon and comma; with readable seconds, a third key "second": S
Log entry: {"hour": 2, "minute": 10, "second": 29}
